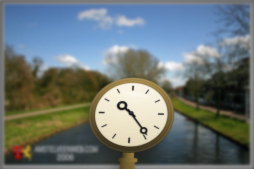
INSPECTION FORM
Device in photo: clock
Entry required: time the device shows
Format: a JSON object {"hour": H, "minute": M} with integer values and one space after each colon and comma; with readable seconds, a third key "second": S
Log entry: {"hour": 10, "minute": 24}
